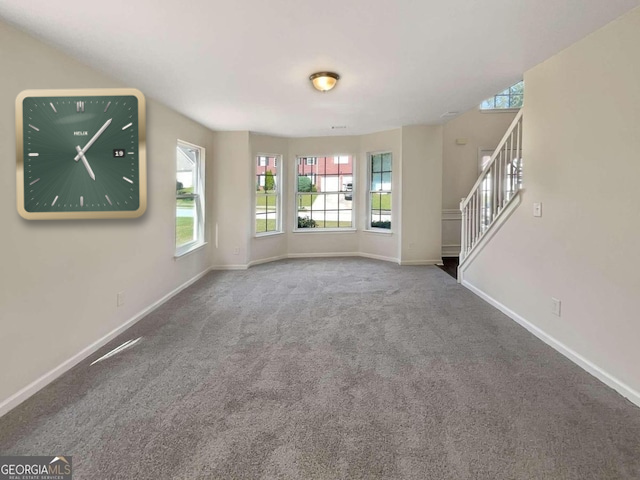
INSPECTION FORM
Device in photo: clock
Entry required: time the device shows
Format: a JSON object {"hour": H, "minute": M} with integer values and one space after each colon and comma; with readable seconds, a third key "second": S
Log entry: {"hour": 5, "minute": 7}
